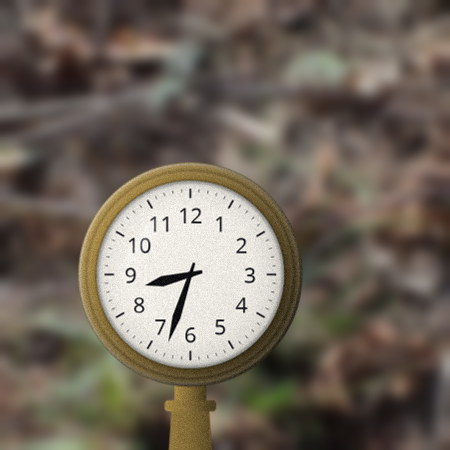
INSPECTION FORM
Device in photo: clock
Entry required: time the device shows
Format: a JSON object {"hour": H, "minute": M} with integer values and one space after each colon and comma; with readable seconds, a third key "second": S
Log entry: {"hour": 8, "minute": 33}
